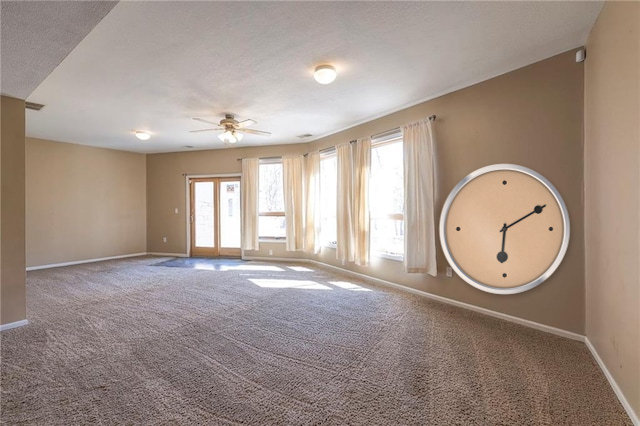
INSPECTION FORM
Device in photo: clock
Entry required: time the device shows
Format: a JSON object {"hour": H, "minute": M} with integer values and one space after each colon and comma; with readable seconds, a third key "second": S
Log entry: {"hour": 6, "minute": 10}
